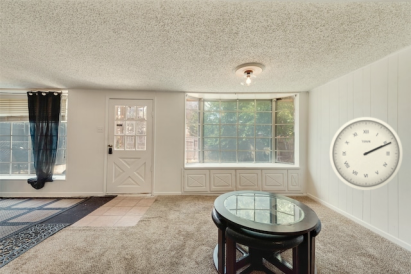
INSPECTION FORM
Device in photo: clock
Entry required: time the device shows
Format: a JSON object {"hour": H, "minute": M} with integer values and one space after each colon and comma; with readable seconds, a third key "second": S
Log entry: {"hour": 2, "minute": 11}
